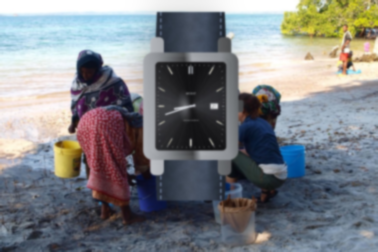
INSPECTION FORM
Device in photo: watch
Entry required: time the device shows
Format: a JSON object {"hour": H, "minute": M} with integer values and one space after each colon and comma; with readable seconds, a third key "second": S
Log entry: {"hour": 8, "minute": 42}
